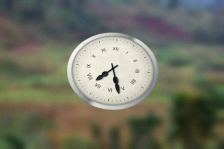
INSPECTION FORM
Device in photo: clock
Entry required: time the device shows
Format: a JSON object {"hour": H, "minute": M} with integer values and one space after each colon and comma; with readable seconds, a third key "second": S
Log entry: {"hour": 7, "minute": 27}
